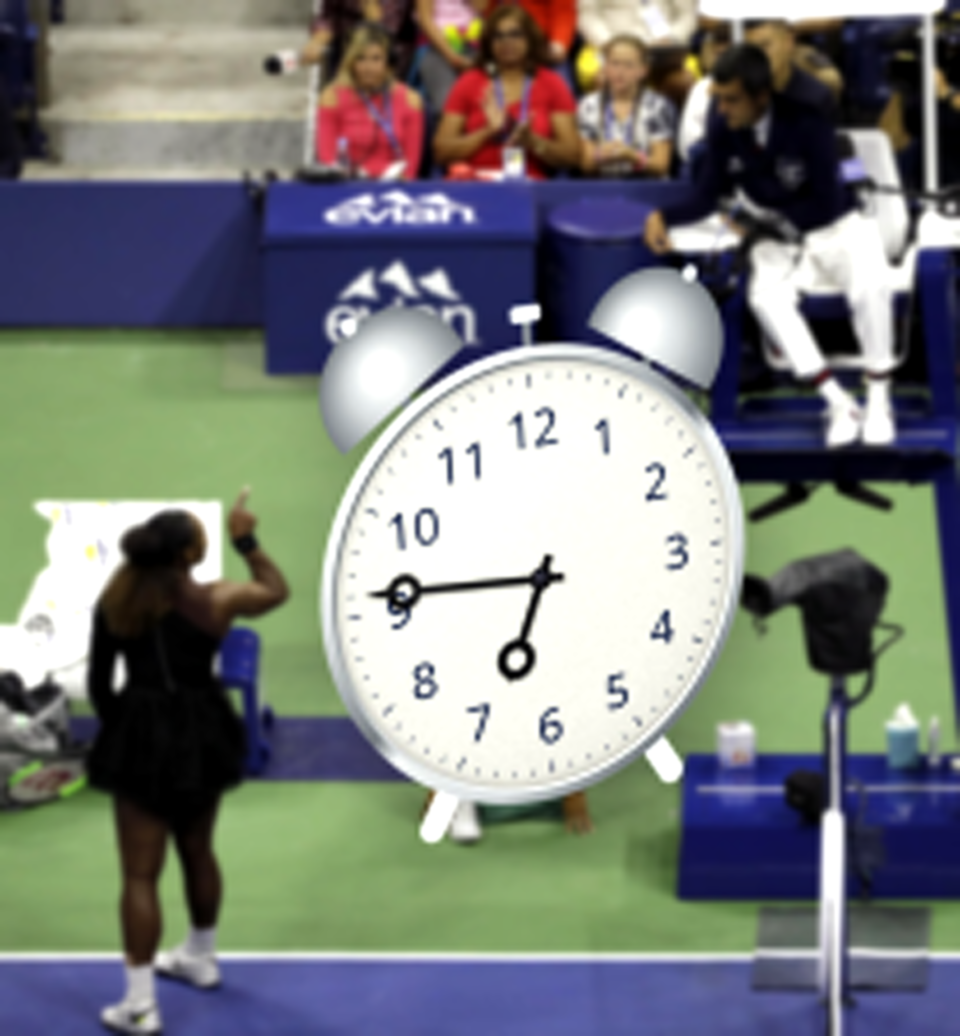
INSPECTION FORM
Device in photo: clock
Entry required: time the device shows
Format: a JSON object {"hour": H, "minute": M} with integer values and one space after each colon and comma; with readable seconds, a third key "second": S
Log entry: {"hour": 6, "minute": 46}
